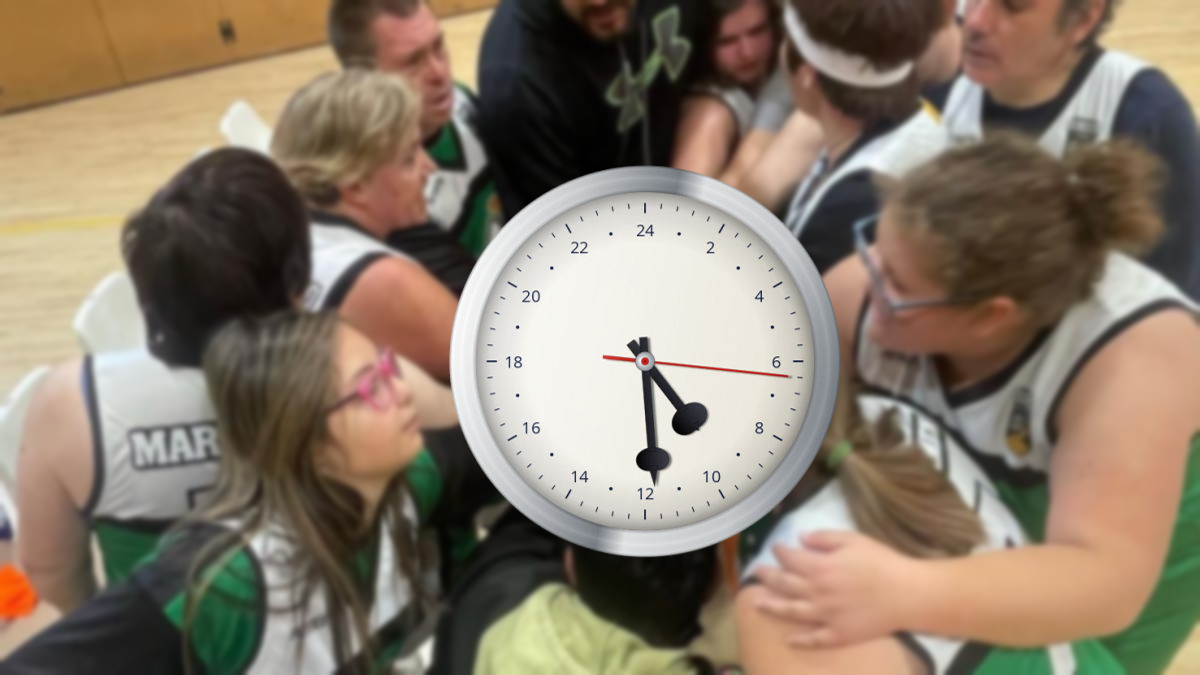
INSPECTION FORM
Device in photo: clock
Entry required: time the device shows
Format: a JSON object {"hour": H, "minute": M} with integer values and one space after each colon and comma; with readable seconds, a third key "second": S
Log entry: {"hour": 9, "minute": 29, "second": 16}
